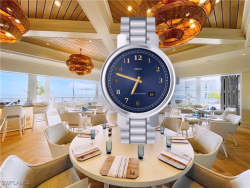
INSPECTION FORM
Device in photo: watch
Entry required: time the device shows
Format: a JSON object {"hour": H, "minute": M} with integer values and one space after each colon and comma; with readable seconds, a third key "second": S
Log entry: {"hour": 6, "minute": 48}
